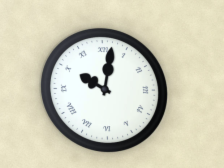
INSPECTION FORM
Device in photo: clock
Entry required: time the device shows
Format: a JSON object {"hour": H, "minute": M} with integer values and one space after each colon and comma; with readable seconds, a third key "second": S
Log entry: {"hour": 10, "minute": 2}
